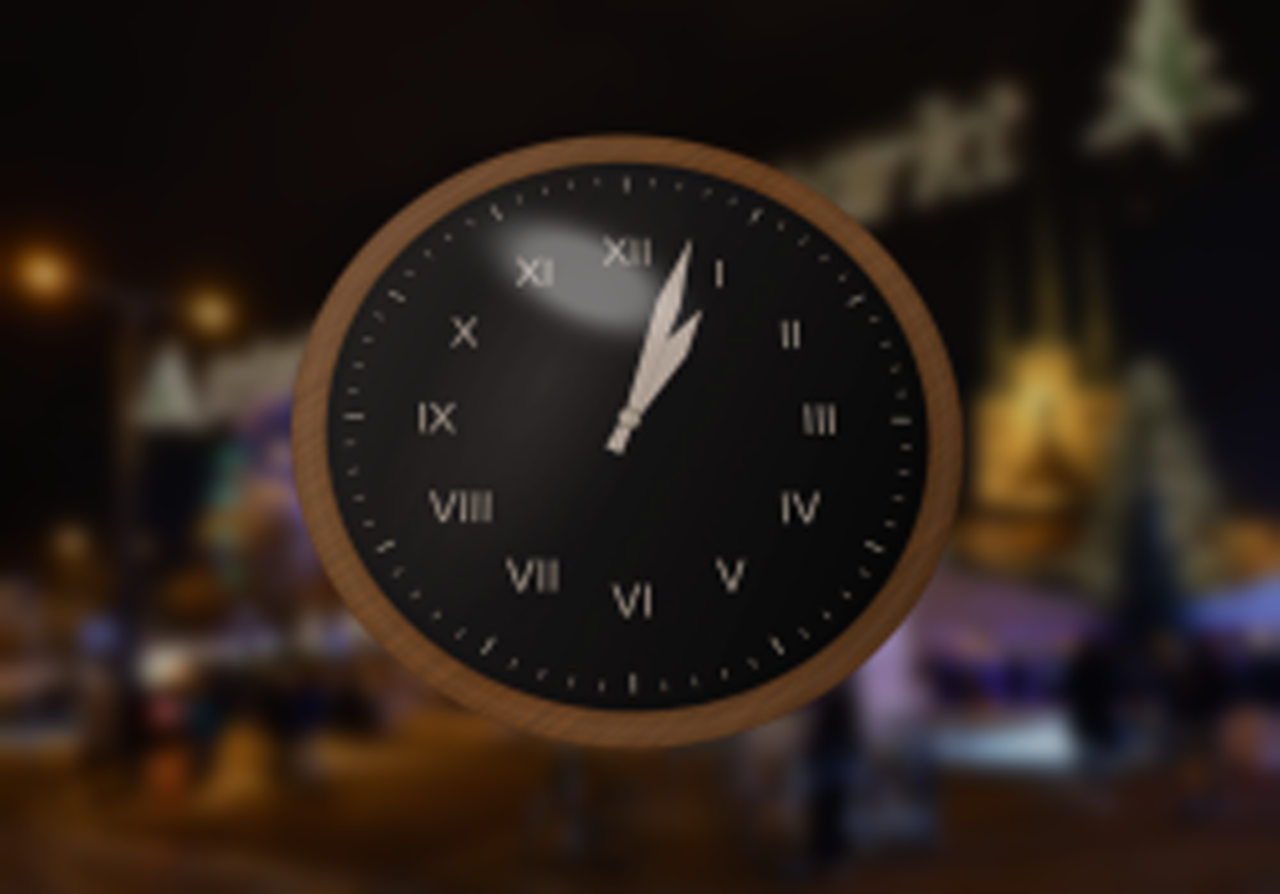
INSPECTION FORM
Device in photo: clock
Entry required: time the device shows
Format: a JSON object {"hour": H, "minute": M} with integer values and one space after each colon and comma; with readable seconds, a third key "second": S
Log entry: {"hour": 1, "minute": 3}
